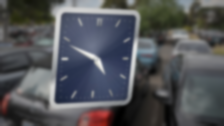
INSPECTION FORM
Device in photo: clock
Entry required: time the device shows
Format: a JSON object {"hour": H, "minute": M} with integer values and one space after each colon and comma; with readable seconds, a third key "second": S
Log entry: {"hour": 4, "minute": 49}
